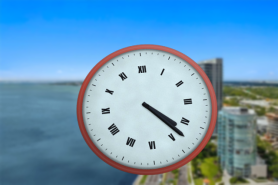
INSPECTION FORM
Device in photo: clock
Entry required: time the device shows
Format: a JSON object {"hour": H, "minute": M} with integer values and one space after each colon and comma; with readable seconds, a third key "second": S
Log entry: {"hour": 4, "minute": 23}
